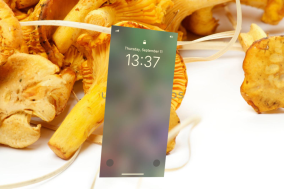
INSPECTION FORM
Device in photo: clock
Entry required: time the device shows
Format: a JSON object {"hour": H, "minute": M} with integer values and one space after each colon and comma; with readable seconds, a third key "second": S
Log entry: {"hour": 13, "minute": 37}
